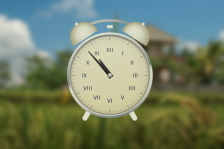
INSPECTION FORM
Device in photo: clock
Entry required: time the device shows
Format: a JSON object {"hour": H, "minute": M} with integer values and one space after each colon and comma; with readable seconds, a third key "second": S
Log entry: {"hour": 10, "minute": 53}
